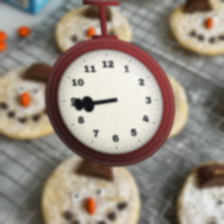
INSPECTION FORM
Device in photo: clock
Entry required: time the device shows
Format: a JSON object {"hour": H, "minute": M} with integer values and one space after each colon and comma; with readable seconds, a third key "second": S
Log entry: {"hour": 8, "minute": 44}
